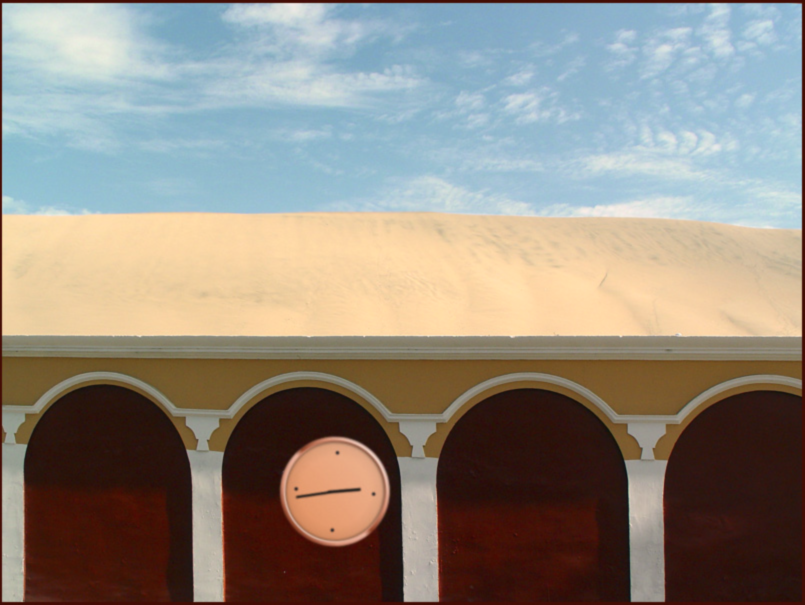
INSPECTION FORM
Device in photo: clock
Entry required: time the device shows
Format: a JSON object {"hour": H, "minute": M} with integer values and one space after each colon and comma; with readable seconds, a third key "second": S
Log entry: {"hour": 2, "minute": 43}
